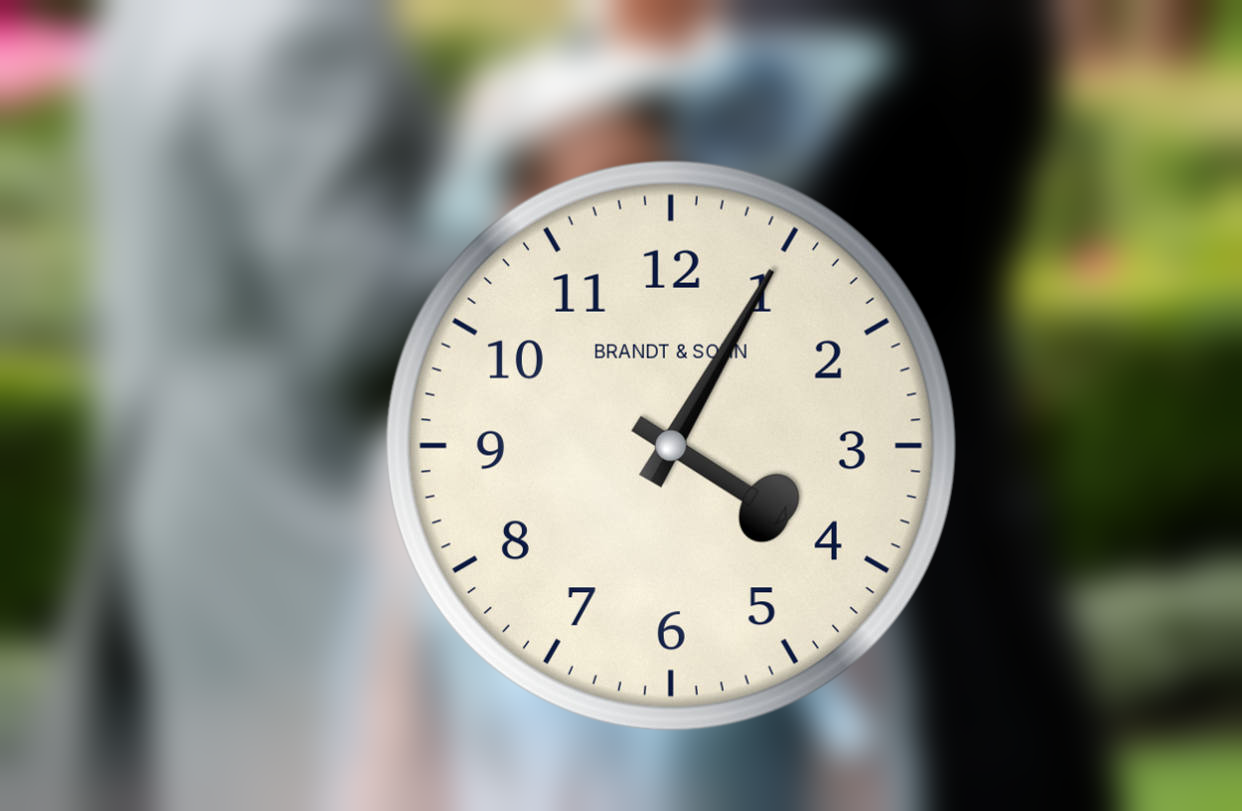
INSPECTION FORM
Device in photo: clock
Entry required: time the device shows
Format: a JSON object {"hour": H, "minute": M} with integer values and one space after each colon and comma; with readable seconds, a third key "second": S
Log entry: {"hour": 4, "minute": 5}
